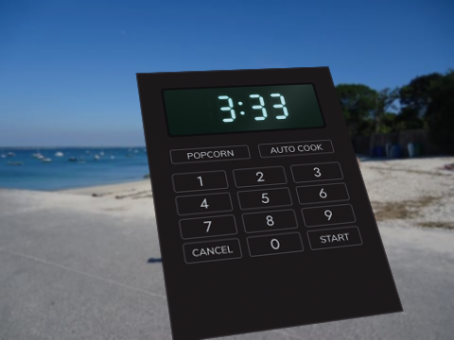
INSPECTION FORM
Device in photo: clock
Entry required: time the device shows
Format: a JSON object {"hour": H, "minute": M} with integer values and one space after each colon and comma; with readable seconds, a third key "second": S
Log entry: {"hour": 3, "minute": 33}
